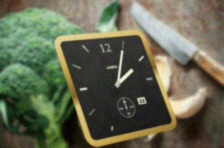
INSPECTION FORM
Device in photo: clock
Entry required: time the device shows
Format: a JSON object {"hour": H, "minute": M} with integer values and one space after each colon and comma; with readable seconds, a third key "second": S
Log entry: {"hour": 2, "minute": 5}
